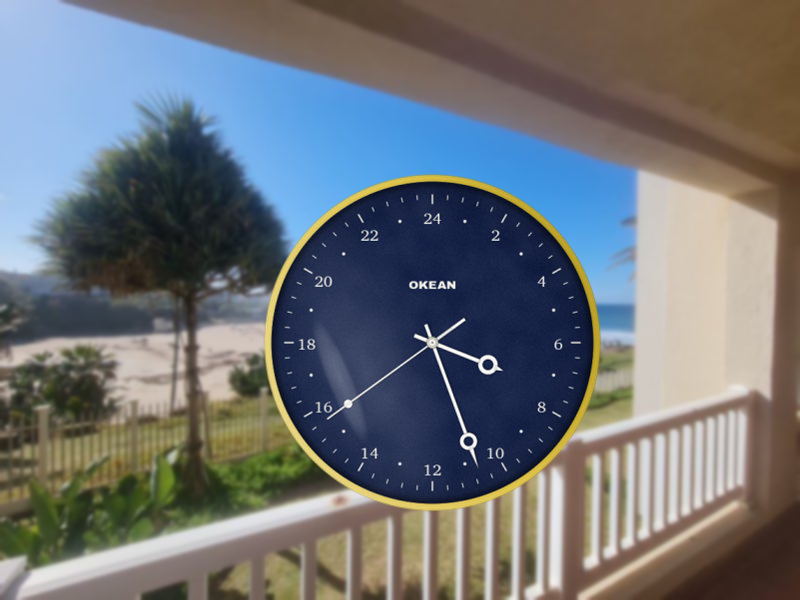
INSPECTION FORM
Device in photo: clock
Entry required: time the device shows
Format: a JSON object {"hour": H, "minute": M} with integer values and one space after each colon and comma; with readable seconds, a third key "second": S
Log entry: {"hour": 7, "minute": 26, "second": 39}
